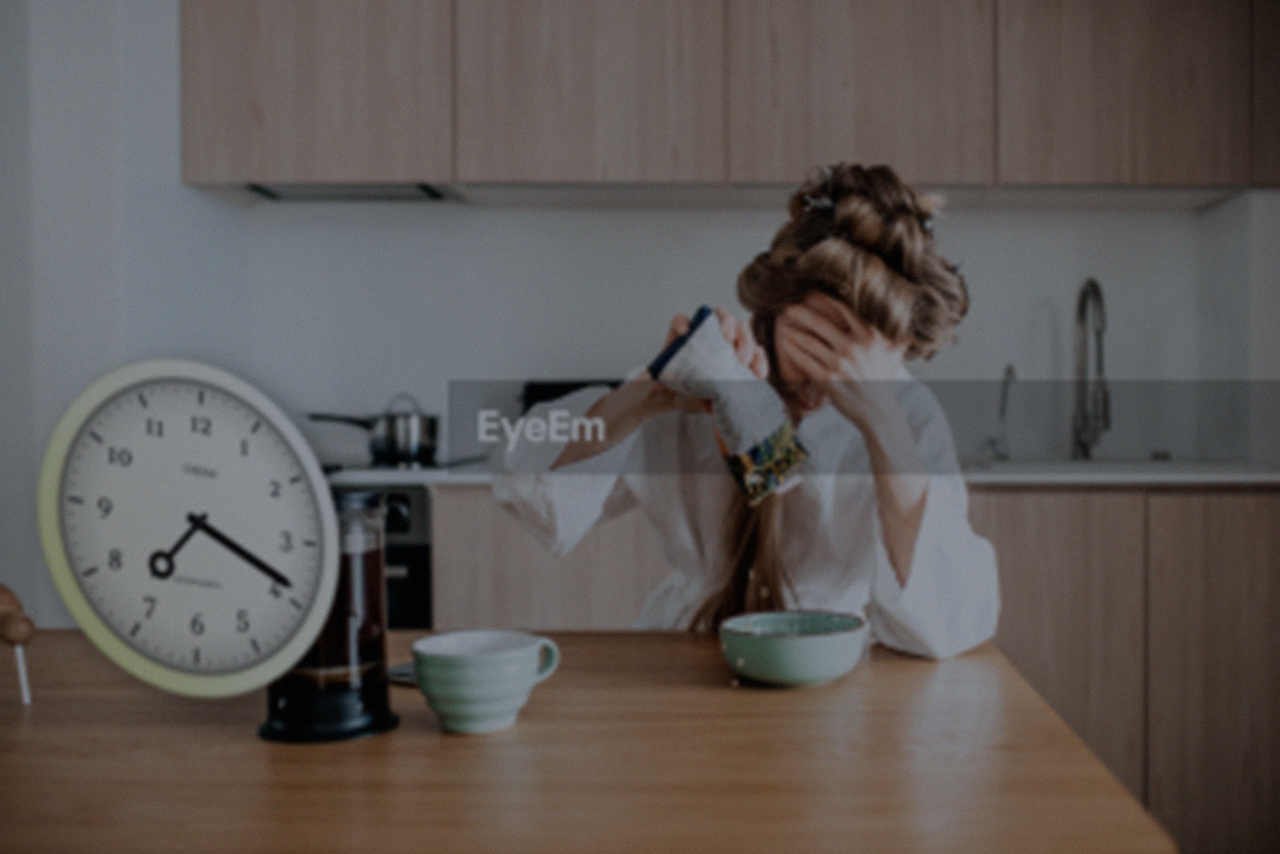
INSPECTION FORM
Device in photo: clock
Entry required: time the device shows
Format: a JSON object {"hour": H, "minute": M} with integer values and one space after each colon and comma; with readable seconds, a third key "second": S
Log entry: {"hour": 7, "minute": 19}
